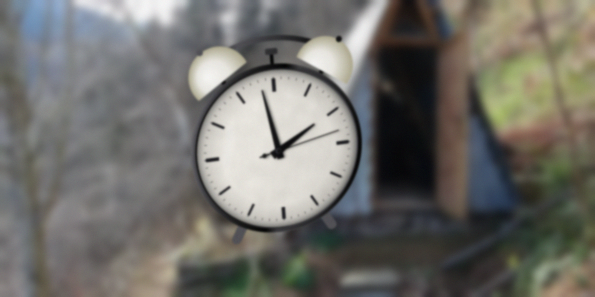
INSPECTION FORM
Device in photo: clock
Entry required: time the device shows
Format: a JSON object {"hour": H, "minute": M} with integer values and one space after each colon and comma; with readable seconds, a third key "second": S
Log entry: {"hour": 1, "minute": 58, "second": 13}
